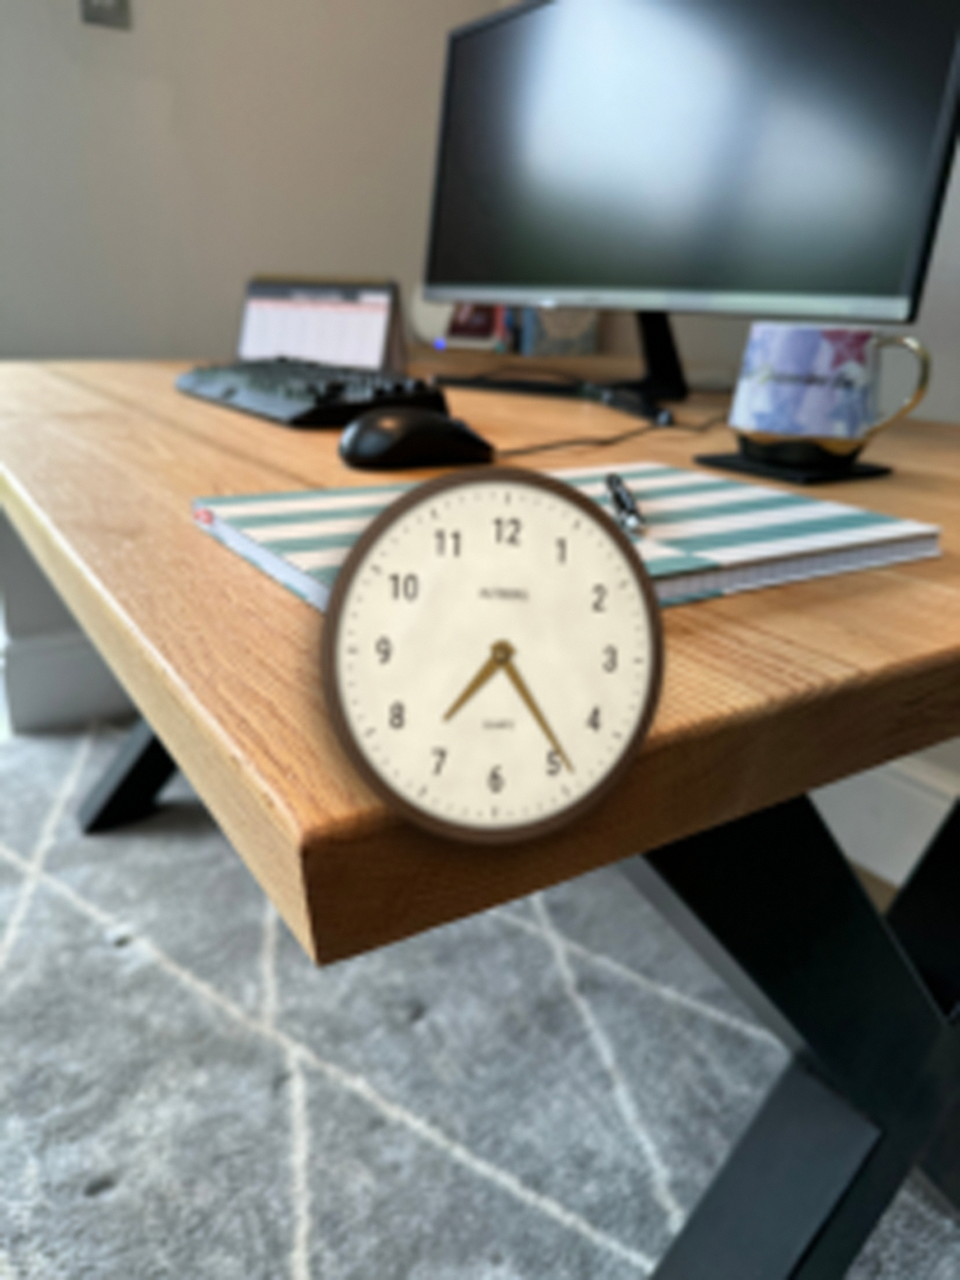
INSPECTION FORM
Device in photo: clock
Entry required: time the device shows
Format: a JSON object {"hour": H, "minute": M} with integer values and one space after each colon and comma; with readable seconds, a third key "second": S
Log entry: {"hour": 7, "minute": 24}
